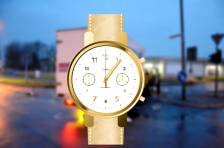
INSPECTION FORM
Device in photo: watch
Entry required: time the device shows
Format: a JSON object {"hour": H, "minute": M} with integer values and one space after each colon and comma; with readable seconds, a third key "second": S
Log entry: {"hour": 1, "minute": 6}
